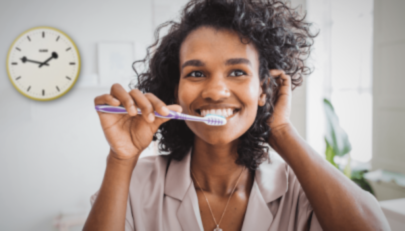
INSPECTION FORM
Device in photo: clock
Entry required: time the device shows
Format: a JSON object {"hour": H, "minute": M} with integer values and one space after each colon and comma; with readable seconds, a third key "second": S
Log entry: {"hour": 1, "minute": 47}
